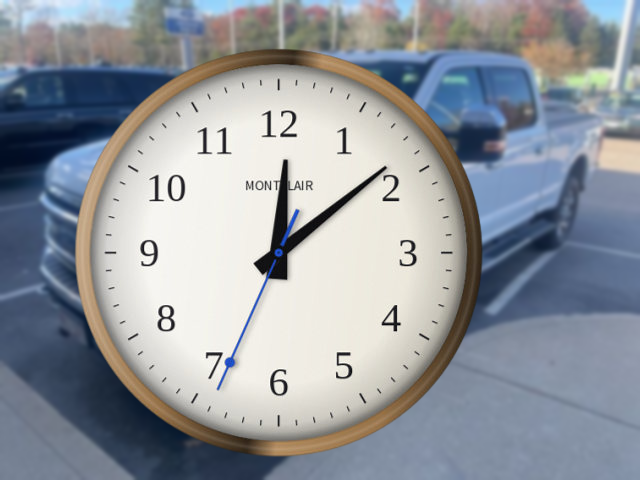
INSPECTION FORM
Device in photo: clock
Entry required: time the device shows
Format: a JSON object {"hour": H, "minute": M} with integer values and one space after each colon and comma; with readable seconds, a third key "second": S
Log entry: {"hour": 12, "minute": 8, "second": 34}
